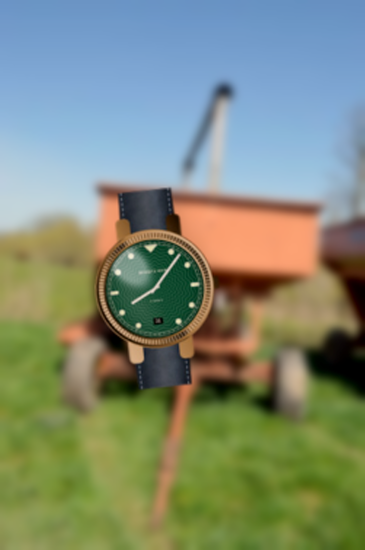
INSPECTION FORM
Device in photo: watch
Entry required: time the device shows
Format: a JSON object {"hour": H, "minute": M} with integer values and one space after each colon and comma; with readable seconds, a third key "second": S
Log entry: {"hour": 8, "minute": 7}
